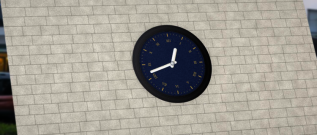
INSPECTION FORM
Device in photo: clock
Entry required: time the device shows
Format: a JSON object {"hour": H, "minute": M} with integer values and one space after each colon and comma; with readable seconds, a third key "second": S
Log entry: {"hour": 12, "minute": 42}
